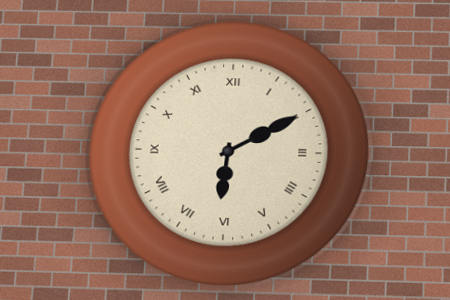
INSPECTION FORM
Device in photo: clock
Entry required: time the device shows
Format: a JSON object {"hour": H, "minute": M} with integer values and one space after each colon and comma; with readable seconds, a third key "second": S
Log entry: {"hour": 6, "minute": 10}
